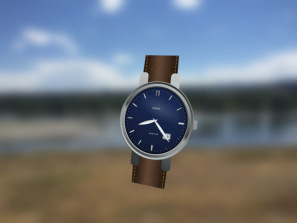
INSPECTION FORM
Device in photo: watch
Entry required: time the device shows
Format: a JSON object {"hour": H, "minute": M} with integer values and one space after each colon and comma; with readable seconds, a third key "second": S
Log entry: {"hour": 8, "minute": 23}
